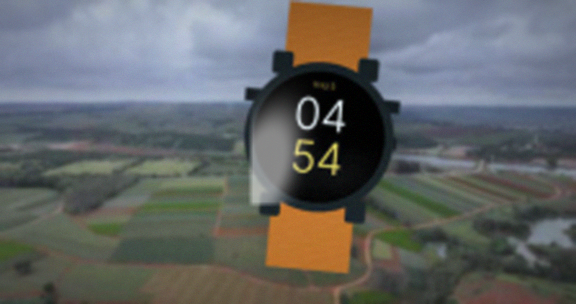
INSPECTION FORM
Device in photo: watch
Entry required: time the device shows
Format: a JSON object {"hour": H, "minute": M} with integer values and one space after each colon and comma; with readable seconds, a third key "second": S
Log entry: {"hour": 4, "minute": 54}
